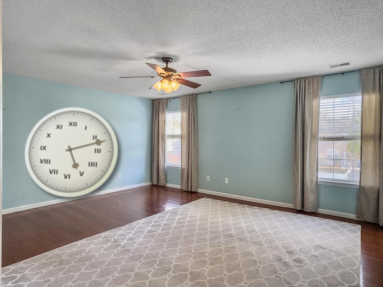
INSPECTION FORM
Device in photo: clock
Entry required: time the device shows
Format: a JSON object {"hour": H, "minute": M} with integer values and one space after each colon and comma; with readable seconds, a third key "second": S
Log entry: {"hour": 5, "minute": 12}
